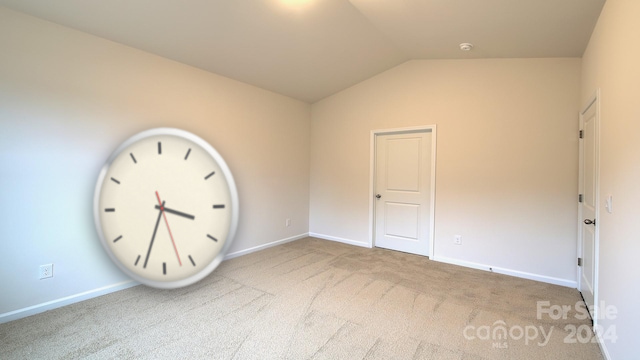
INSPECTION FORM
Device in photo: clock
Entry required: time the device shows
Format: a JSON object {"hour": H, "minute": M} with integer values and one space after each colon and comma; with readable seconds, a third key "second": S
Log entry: {"hour": 3, "minute": 33, "second": 27}
